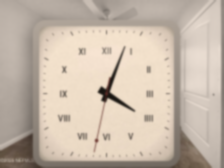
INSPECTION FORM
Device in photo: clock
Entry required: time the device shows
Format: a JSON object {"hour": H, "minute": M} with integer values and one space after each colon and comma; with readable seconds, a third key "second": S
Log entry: {"hour": 4, "minute": 3, "second": 32}
